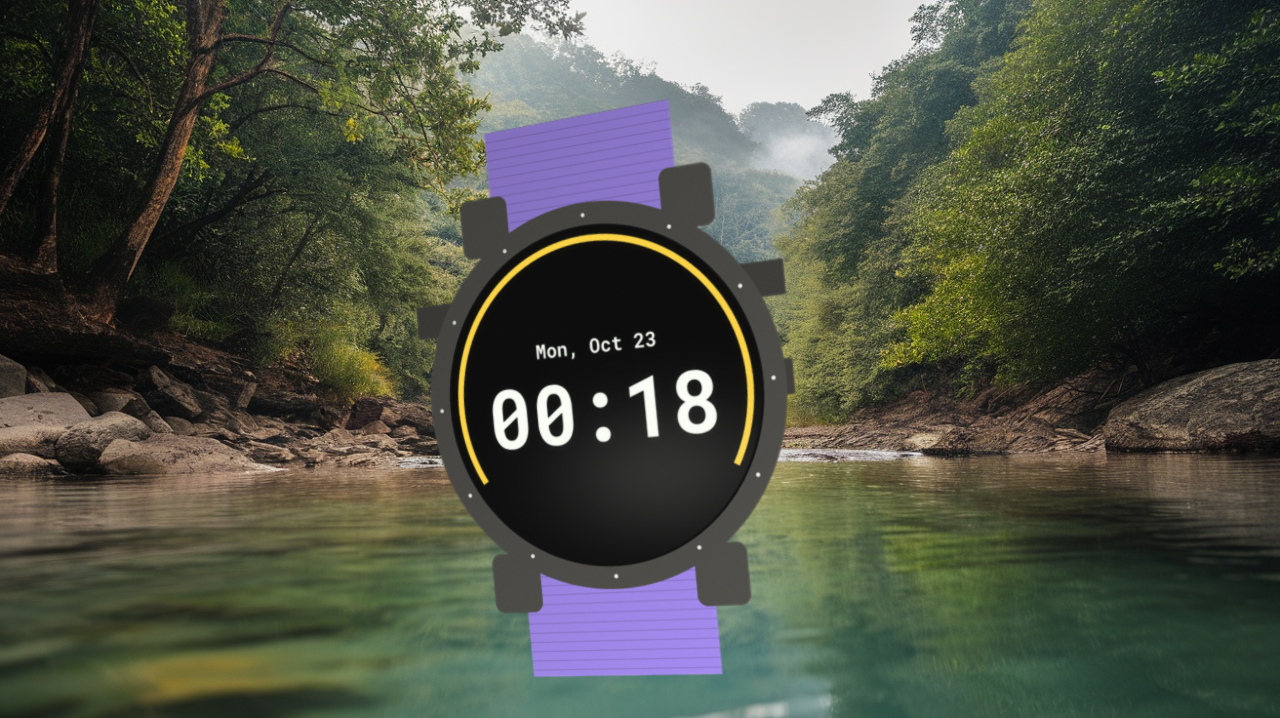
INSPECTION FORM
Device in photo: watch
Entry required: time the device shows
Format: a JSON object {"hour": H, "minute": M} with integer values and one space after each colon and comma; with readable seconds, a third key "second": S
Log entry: {"hour": 0, "minute": 18}
